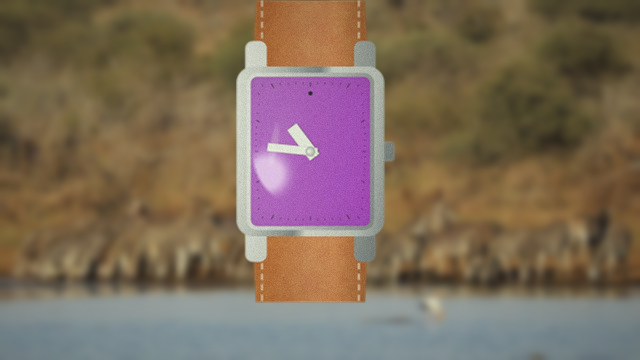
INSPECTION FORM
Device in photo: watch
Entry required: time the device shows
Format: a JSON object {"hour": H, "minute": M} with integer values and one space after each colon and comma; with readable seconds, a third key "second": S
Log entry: {"hour": 10, "minute": 46}
